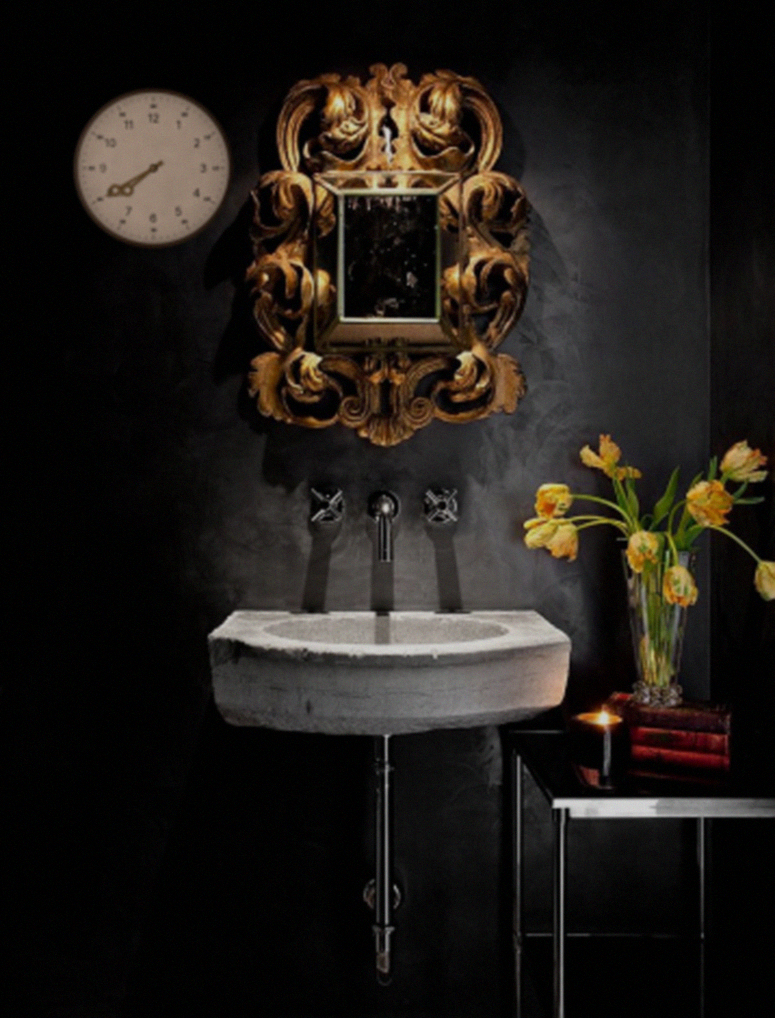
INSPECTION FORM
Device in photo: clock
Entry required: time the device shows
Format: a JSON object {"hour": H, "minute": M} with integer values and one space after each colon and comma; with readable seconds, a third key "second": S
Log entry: {"hour": 7, "minute": 40}
